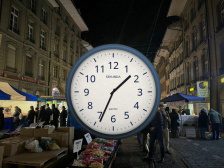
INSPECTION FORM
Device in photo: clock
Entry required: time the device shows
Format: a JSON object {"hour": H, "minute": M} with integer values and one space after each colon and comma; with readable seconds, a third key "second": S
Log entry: {"hour": 1, "minute": 34}
